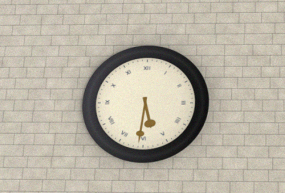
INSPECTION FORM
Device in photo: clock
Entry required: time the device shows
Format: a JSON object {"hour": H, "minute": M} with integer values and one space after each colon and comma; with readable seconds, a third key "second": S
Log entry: {"hour": 5, "minute": 31}
